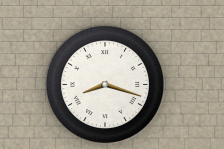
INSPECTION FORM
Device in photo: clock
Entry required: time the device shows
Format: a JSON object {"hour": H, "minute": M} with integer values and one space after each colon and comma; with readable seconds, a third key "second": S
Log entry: {"hour": 8, "minute": 18}
